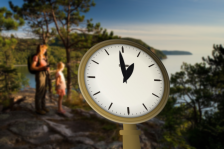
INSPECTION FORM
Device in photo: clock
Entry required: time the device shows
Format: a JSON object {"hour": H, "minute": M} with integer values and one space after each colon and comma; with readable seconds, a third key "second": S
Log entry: {"hour": 12, "minute": 59}
